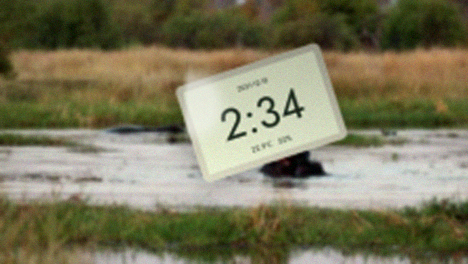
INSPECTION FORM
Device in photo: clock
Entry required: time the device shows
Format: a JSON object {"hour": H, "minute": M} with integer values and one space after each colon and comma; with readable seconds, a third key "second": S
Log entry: {"hour": 2, "minute": 34}
